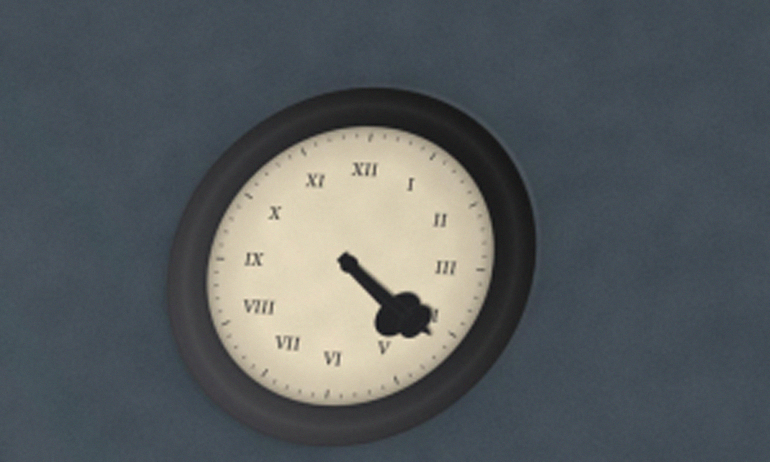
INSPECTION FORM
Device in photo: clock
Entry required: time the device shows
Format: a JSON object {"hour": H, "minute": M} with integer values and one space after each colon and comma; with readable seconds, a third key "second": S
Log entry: {"hour": 4, "minute": 21}
